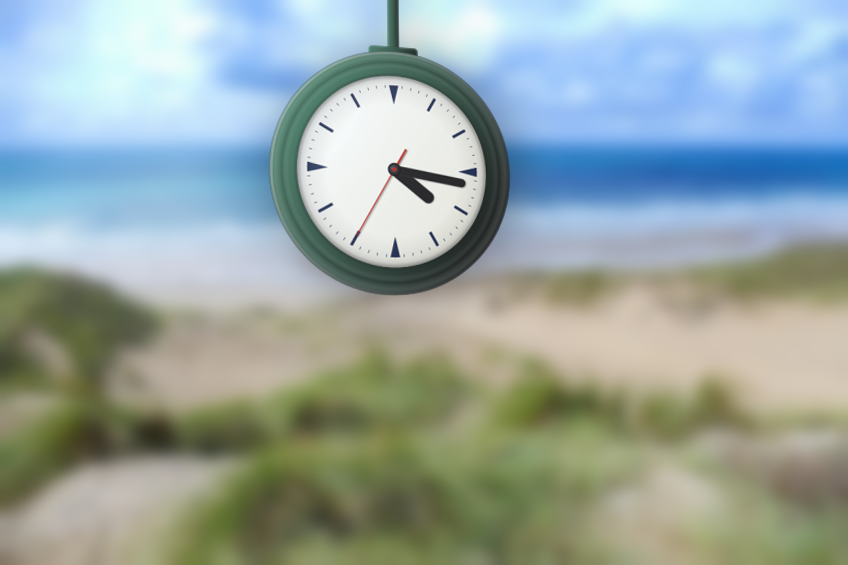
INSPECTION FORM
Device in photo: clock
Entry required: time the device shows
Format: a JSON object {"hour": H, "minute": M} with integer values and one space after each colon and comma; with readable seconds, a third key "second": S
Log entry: {"hour": 4, "minute": 16, "second": 35}
